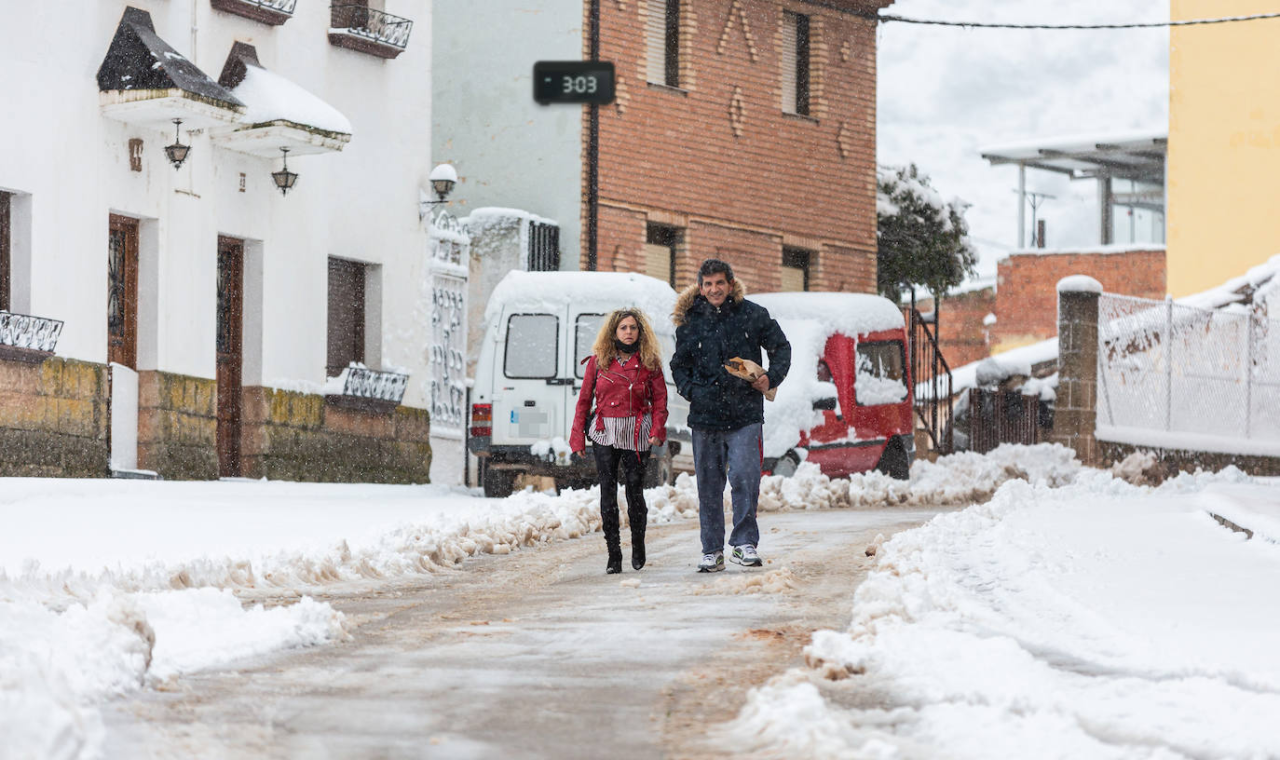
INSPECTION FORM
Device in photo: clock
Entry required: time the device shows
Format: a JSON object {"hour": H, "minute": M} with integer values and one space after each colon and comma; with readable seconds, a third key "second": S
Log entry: {"hour": 3, "minute": 3}
